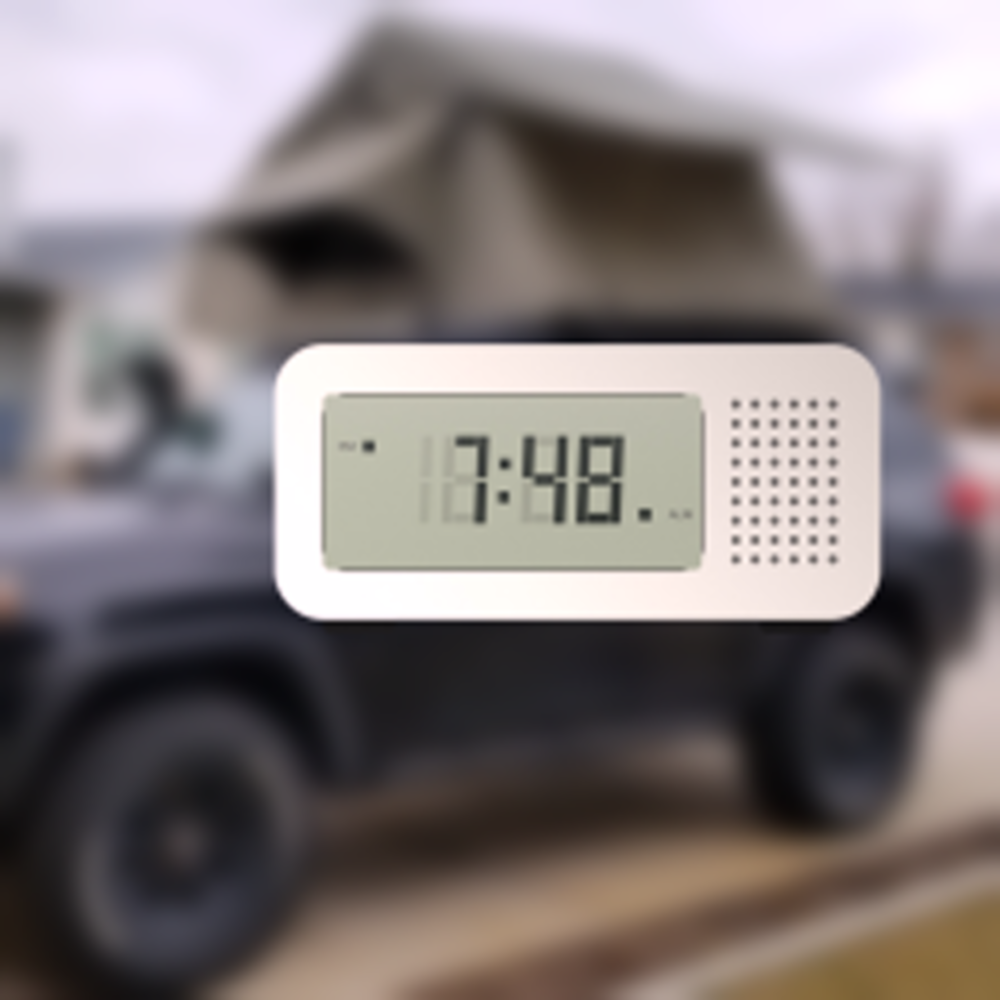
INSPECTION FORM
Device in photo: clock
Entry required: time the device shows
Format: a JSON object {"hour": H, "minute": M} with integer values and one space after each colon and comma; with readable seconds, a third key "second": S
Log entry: {"hour": 7, "minute": 48}
